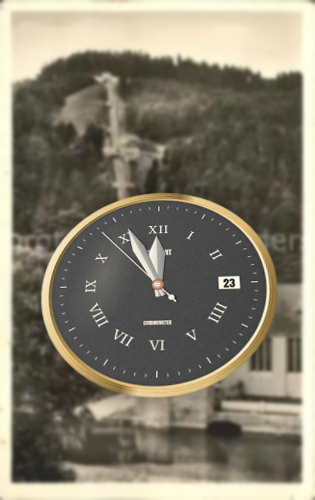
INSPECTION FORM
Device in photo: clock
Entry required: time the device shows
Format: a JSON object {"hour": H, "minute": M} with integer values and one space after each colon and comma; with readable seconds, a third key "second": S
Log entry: {"hour": 11, "minute": 55, "second": 53}
